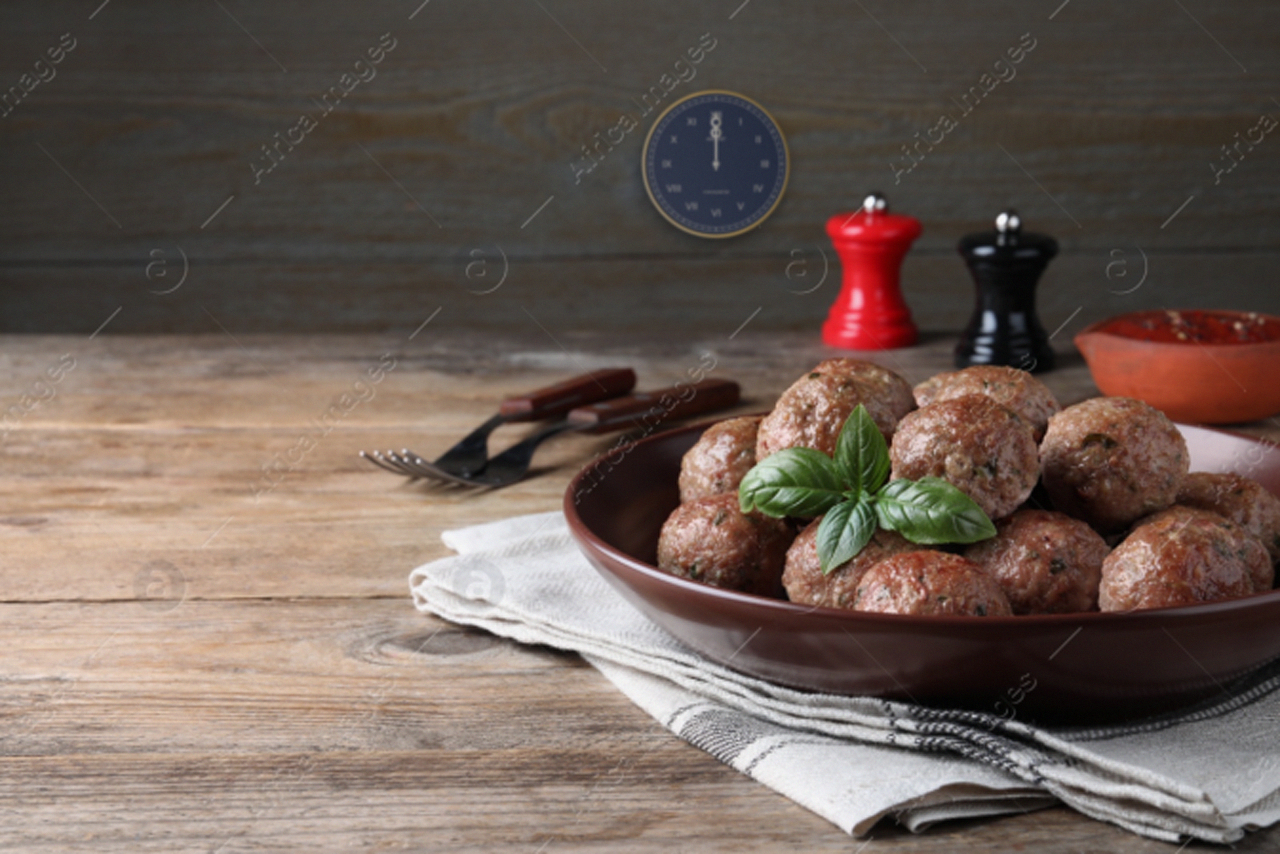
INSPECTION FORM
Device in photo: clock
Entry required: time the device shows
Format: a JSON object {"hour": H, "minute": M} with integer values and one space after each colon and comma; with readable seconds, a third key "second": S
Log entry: {"hour": 12, "minute": 0}
